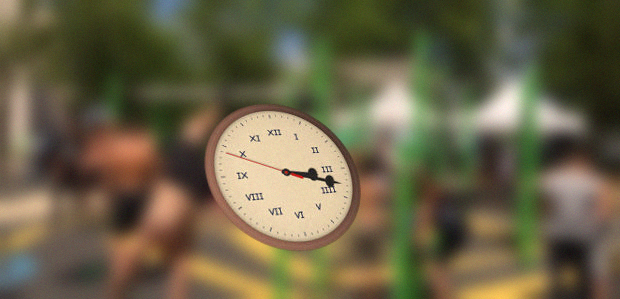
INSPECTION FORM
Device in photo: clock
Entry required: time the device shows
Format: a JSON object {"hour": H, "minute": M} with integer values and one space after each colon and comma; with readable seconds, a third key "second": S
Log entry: {"hour": 3, "minute": 17, "second": 49}
